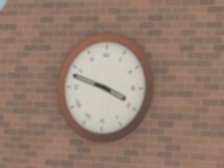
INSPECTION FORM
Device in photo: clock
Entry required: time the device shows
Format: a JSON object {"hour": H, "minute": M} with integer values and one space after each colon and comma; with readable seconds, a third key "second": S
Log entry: {"hour": 3, "minute": 48}
